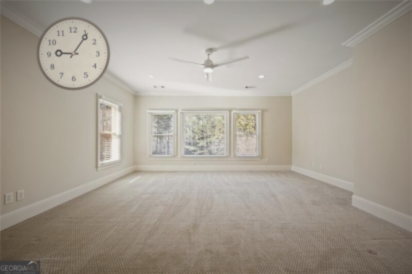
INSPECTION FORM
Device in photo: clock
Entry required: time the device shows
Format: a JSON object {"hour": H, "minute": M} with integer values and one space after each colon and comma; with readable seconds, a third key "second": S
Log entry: {"hour": 9, "minute": 6}
